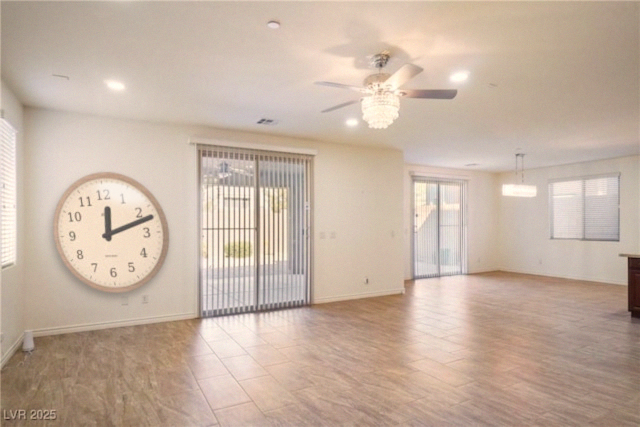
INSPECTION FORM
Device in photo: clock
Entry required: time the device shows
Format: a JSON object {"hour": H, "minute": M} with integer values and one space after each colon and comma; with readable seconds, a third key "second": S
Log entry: {"hour": 12, "minute": 12}
